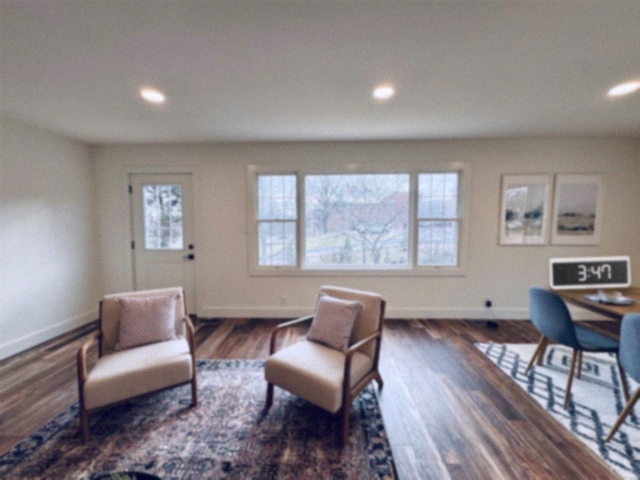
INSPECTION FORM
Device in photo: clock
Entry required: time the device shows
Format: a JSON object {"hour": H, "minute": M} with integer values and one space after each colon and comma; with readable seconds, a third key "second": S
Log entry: {"hour": 3, "minute": 47}
